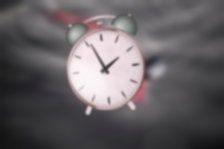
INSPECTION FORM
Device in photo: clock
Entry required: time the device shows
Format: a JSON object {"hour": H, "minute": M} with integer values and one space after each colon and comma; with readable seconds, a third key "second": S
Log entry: {"hour": 1, "minute": 56}
